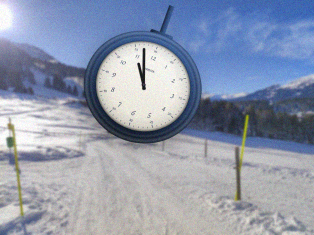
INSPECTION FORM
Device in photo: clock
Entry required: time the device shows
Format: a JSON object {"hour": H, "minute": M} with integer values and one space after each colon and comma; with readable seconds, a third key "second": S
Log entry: {"hour": 10, "minute": 57}
